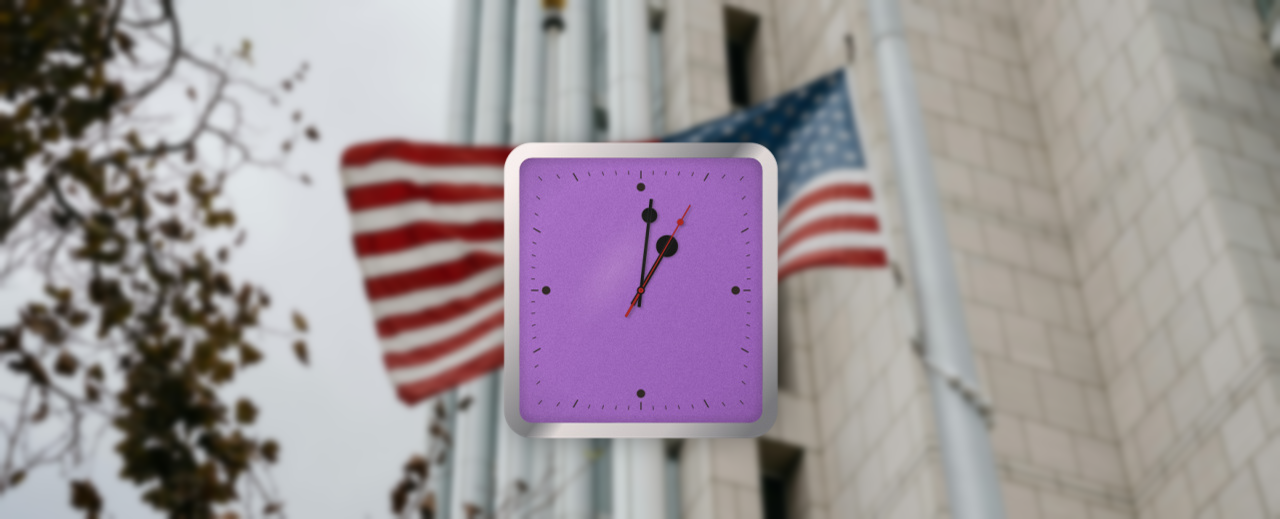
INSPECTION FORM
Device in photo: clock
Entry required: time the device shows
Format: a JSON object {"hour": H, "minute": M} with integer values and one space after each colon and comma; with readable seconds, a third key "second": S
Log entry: {"hour": 1, "minute": 1, "second": 5}
